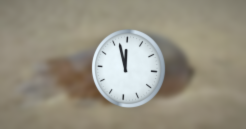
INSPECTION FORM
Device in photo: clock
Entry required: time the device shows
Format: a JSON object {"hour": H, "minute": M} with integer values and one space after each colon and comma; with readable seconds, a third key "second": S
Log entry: {"hour": 11, "minute": 57}
